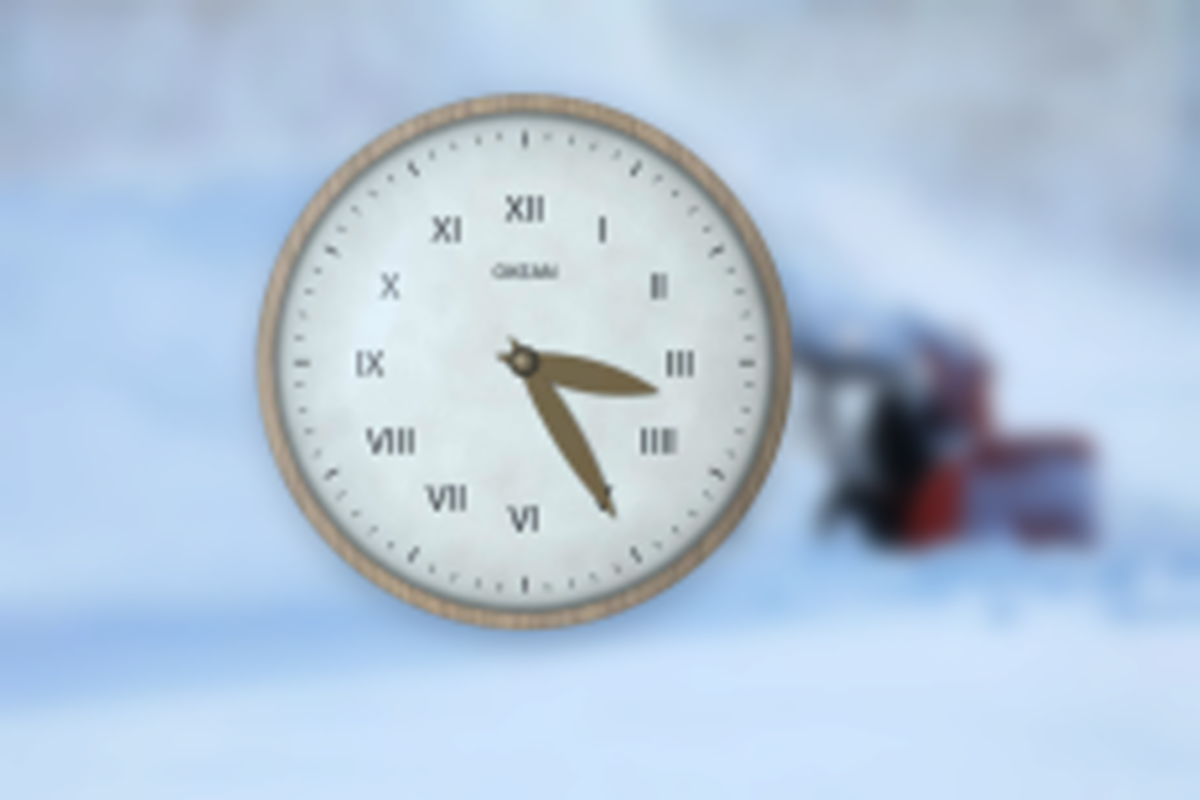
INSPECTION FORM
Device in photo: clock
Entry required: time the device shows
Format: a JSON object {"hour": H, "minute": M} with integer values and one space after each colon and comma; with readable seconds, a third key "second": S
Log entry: {"hour": 3, "minute": 25}
